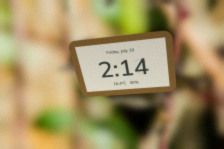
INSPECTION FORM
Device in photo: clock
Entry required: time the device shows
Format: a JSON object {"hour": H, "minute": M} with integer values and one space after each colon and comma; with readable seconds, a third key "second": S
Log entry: {"hour": 2, "minute": 14}
